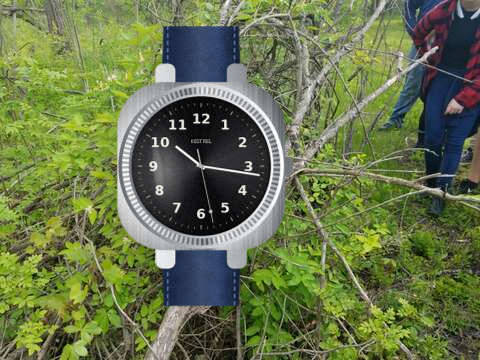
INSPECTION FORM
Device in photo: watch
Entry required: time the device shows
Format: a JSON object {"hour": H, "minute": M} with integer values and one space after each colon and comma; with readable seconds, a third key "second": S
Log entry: {"hour": 10, "minute": 16, "second": 28}
